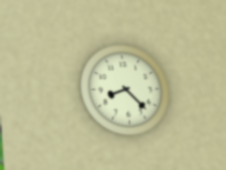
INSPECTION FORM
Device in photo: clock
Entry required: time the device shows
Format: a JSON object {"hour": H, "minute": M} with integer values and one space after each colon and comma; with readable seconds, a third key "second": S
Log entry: {"hour": 8, "minute": 23}
